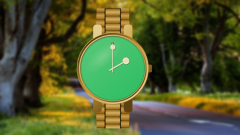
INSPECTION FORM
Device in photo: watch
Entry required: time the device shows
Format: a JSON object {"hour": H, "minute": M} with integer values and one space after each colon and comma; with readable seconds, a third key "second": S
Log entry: {"hour": 2, "minute": 0}
